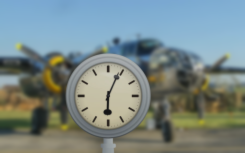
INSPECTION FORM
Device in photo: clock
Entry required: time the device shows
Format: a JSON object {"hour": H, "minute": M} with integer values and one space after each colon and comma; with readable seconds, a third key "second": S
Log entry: {"hour": 6, "minute": 4}
